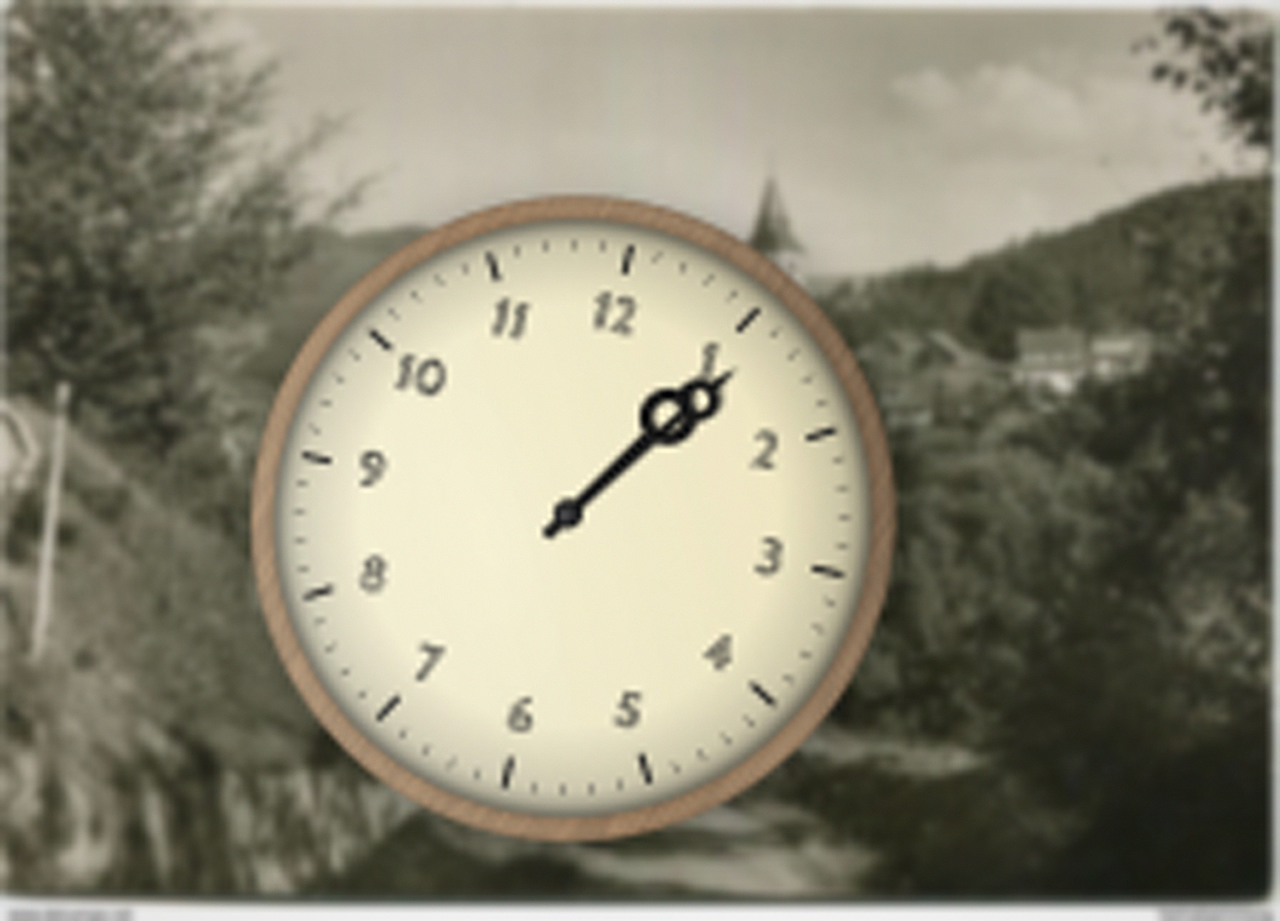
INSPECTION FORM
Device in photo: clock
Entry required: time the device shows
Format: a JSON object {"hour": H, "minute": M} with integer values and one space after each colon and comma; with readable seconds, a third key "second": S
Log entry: {"hour": 1, "minute": 6}
